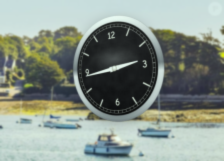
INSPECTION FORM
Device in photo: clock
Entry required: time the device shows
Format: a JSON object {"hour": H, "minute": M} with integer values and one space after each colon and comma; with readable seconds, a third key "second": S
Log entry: {"hour": 2, "minute": 44}
